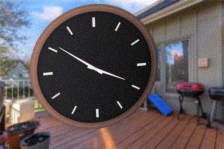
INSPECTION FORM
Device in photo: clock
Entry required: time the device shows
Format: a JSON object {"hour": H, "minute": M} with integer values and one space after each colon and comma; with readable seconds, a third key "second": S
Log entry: {"hour": 3, "minute": 51}
